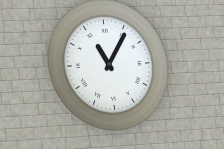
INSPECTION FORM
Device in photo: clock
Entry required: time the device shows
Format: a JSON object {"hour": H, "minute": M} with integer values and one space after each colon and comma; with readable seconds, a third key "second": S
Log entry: {"hour": 11, "minute": 6}
